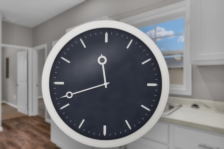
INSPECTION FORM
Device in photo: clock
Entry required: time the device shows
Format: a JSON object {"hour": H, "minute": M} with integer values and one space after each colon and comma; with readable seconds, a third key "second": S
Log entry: {"hour": 11, "minute": 42}
